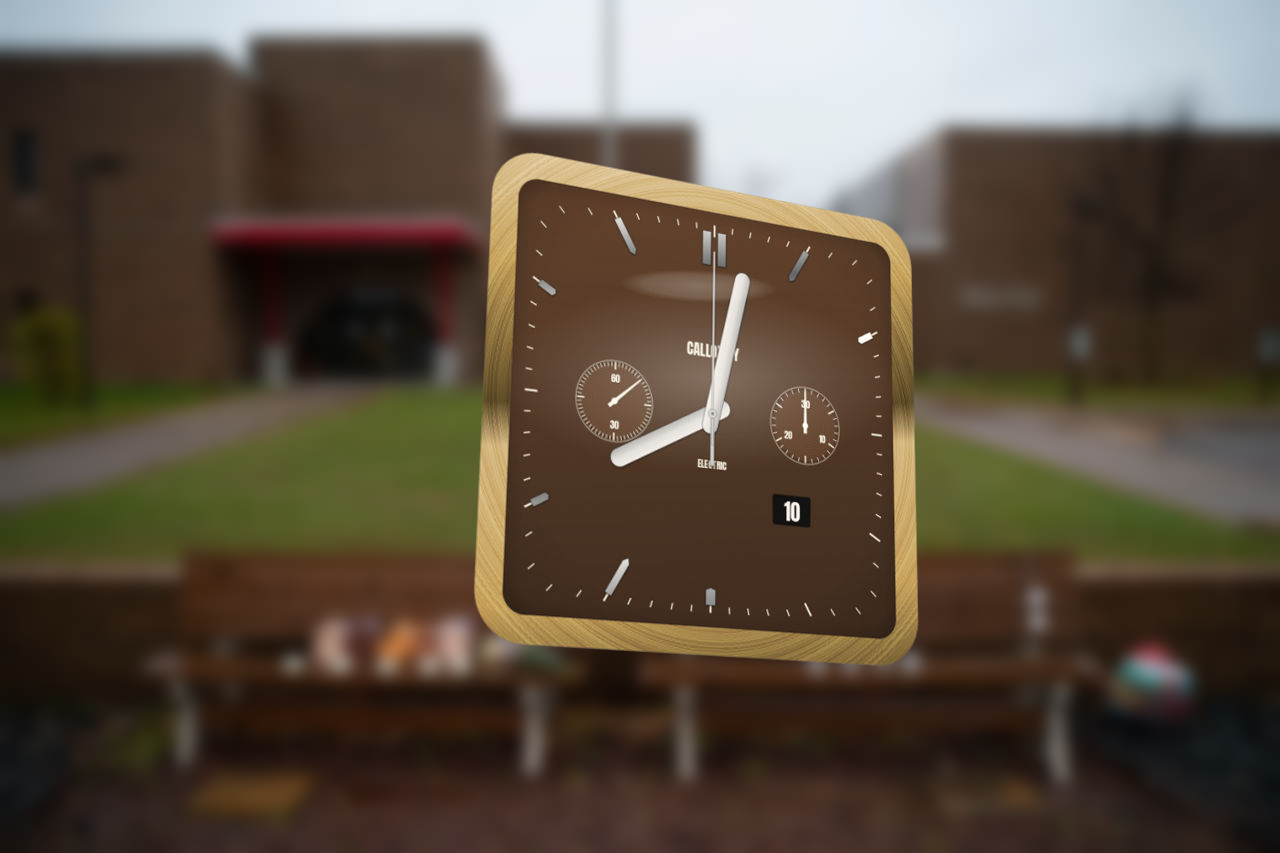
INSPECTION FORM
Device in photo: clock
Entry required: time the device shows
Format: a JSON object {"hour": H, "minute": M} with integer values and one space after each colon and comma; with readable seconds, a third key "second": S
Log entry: {"hour": 8, "minute": 2, "second": 8}
